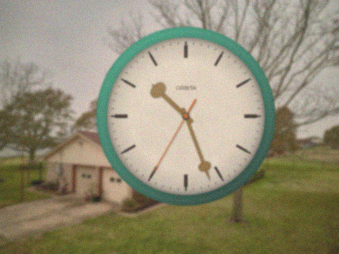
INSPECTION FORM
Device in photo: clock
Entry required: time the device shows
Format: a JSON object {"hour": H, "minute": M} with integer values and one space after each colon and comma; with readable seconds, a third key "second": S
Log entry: {"hour": 10, "minute": 26, "second": 35}
